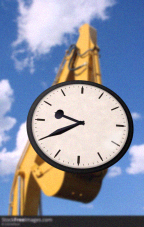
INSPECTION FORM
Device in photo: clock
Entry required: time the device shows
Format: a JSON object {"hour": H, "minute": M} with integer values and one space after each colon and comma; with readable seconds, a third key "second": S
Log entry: {"hour": 9, "minute": 40}
